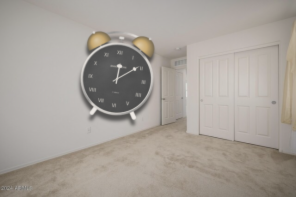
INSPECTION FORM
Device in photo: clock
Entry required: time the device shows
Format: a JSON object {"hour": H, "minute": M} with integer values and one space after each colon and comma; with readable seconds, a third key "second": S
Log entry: {"hour": 12, "minute": 9}
